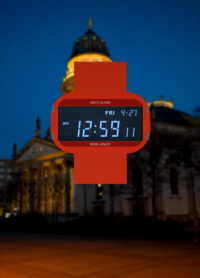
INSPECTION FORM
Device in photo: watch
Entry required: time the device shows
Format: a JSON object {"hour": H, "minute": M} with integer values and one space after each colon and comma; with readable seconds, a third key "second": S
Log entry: {"hour": 12, "minute": 59, "second": 11}
